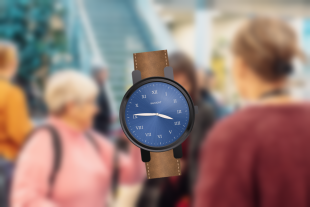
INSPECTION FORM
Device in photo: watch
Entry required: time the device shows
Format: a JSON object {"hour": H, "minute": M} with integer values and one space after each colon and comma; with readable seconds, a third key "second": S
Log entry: {"hour": 3, "minute": 46}
